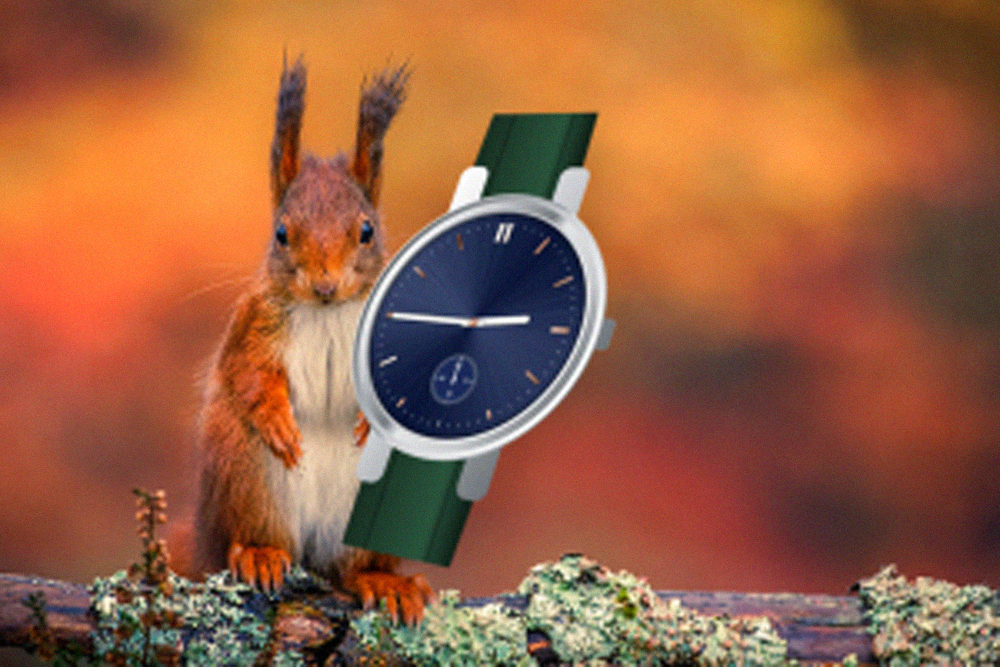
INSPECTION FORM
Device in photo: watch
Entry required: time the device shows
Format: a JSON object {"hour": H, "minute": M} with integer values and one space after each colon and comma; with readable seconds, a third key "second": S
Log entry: {"hour": 2, "minute": 45}
